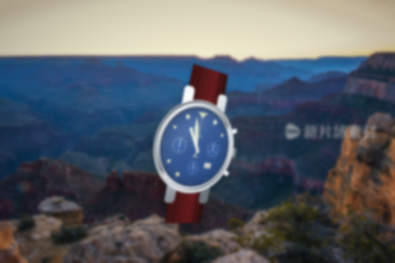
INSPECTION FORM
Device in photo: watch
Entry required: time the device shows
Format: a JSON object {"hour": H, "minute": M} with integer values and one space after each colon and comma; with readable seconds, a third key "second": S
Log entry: {"hour": 10, "minute": 58}
